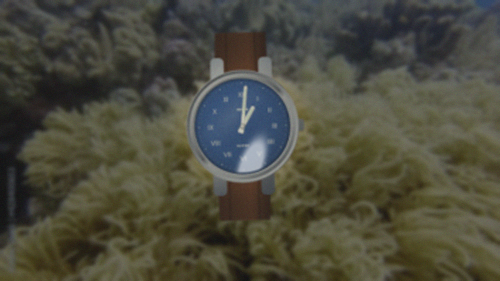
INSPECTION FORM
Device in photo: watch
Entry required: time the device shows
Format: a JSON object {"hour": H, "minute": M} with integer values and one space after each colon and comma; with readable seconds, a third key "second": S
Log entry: {"hour": 1, "minute": 1}
